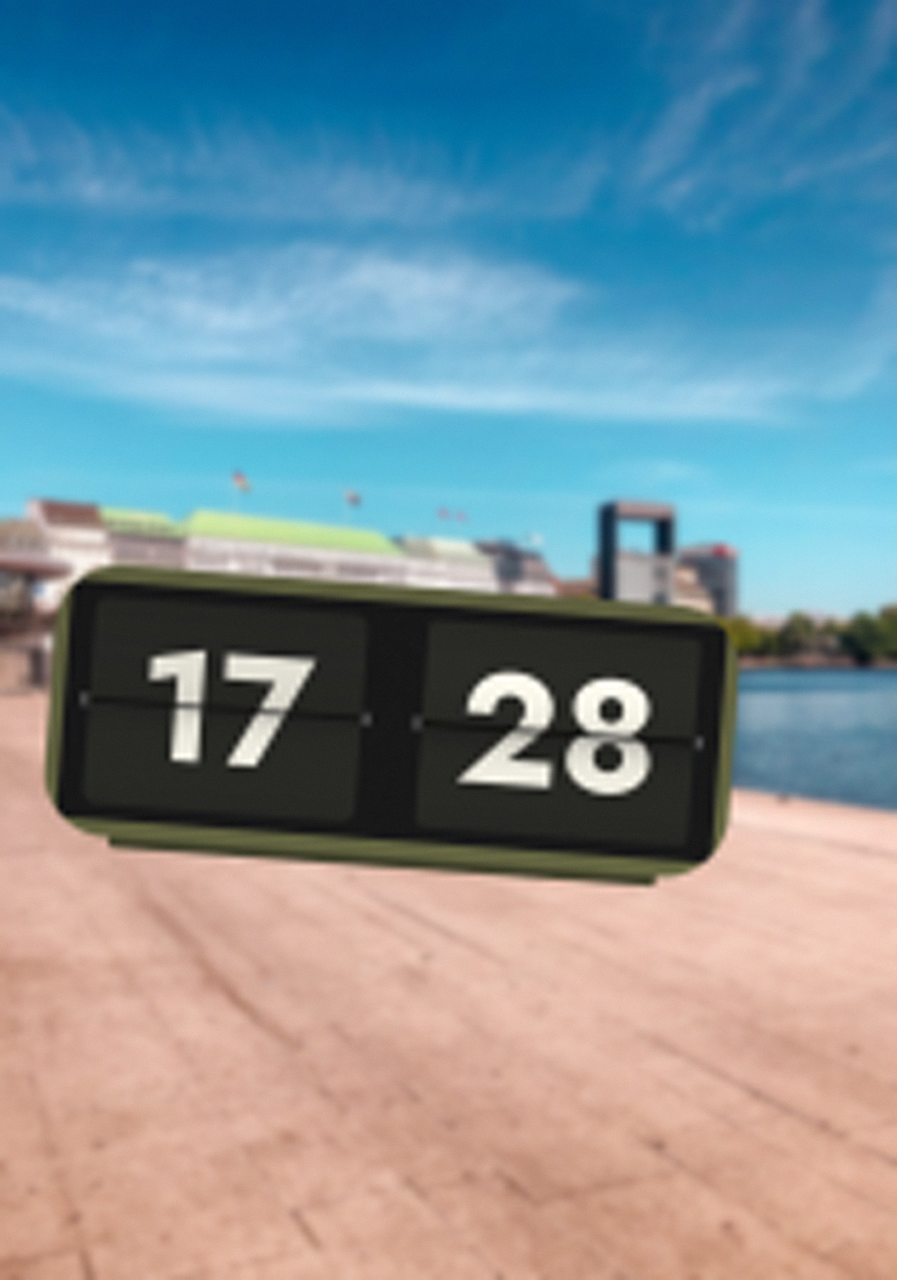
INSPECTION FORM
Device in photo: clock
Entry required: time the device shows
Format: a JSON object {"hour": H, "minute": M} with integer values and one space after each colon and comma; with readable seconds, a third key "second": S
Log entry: {"hour": 17, "minute": 28}
